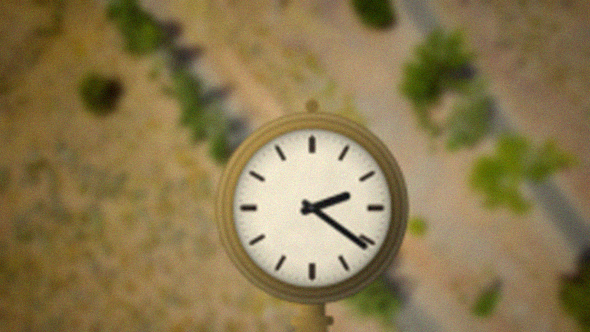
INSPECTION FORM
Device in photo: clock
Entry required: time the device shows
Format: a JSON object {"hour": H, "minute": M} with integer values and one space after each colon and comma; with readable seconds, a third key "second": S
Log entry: {"hour": 2, "minute": 21}
